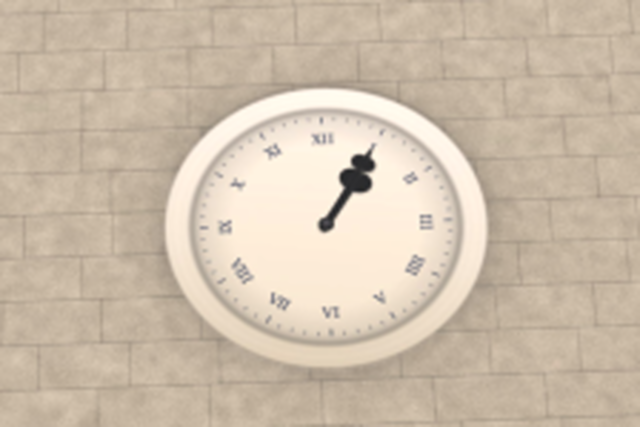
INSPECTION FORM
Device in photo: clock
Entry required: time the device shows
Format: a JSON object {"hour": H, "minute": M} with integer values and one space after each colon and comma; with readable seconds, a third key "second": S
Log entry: {"hour": 1, "minute": 5}
